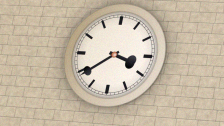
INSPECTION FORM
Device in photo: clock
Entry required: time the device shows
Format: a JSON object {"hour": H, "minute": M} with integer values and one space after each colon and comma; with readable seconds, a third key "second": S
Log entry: {"hour": 3, "minute": 39}
